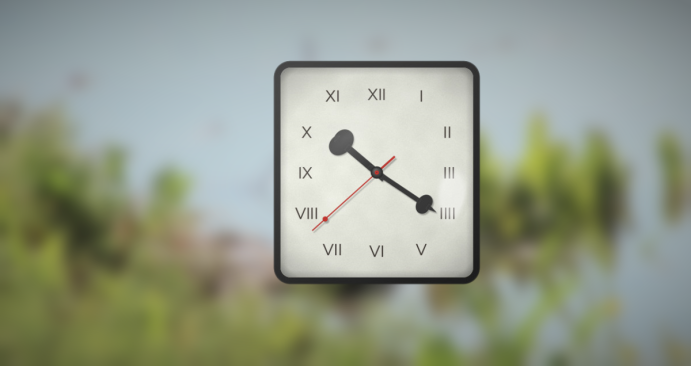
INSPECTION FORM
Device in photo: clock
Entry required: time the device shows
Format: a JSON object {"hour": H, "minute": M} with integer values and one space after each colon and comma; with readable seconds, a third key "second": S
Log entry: {"hour": 10, "minute": 20, "second": 38}
